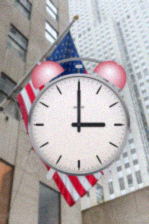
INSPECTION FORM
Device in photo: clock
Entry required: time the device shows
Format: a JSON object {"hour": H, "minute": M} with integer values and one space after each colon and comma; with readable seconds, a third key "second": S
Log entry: {"hour": 3, "minute": 0}
